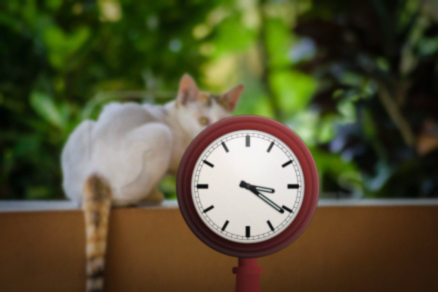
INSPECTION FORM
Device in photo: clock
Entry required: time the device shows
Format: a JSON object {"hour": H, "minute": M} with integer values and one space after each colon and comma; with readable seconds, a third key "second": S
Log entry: {"hour": 3, "minute": 21}
